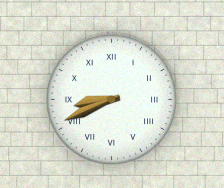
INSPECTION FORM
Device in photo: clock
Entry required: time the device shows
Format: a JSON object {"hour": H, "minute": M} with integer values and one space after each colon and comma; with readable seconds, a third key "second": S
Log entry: {"hour": 8, "minute": 41}
